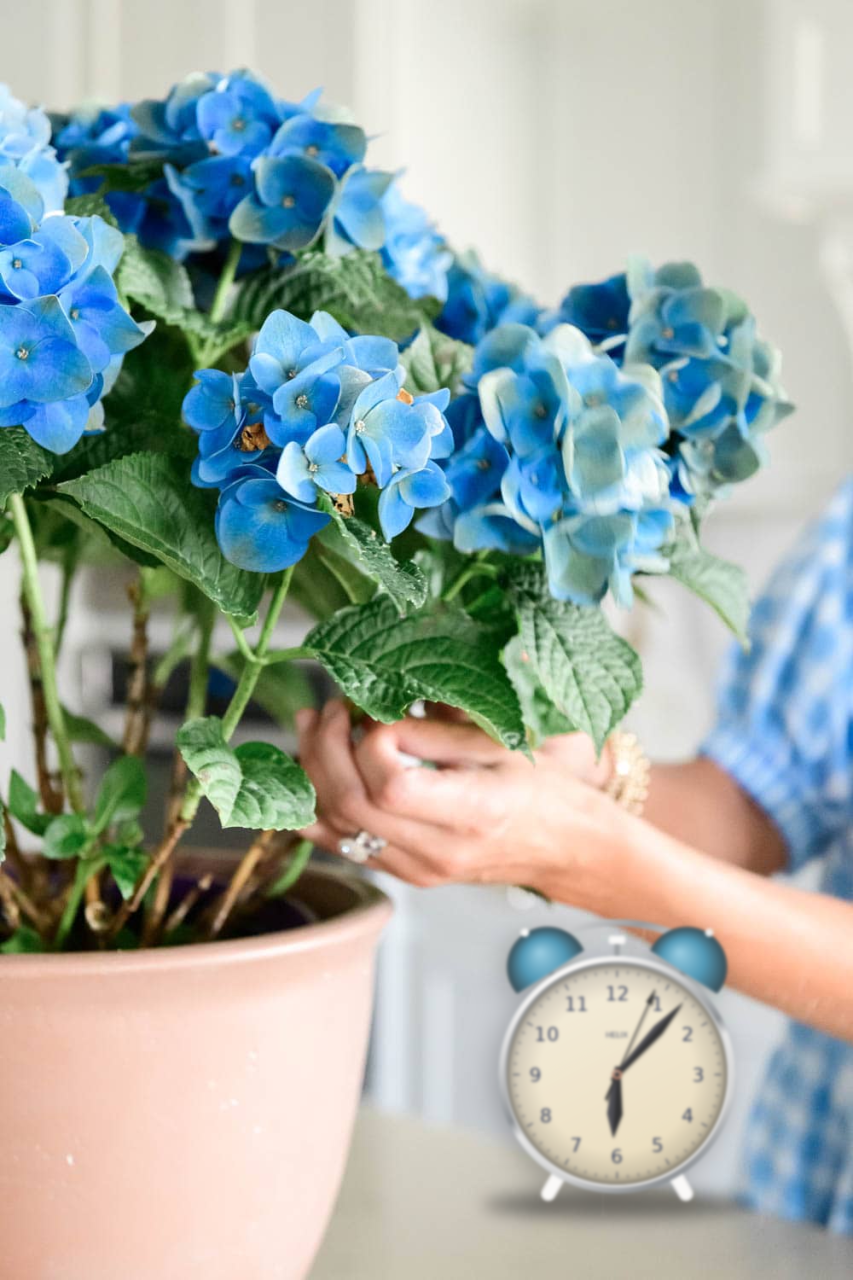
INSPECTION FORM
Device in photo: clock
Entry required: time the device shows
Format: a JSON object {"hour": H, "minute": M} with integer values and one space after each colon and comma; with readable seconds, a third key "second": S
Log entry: {"hour": 6, "minute": 7, "second": 4}
